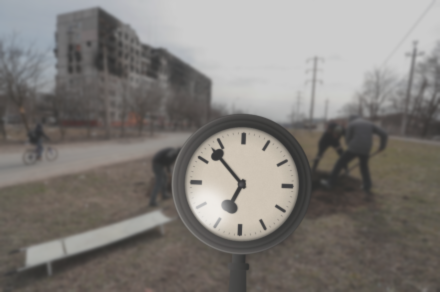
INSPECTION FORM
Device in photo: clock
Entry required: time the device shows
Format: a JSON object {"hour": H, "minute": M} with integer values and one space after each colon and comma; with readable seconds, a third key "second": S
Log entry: {"hour": 6, "minute": 53}
